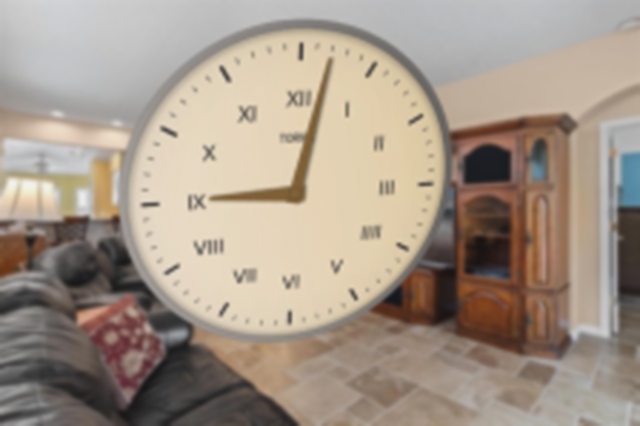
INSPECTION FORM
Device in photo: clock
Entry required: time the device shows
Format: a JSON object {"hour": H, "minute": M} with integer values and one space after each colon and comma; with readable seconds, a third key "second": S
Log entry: {"hour": 9, "minute": 2}
